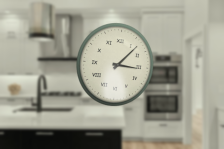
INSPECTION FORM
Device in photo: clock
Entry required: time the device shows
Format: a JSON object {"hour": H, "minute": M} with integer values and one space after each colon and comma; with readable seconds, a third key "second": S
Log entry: {"hour": 3, "minute": 7}
